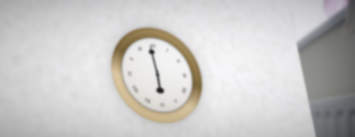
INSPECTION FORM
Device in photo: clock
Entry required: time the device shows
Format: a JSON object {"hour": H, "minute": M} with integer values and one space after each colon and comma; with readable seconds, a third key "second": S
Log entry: {"hour": 5, "minute": 59}
